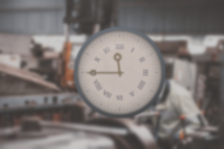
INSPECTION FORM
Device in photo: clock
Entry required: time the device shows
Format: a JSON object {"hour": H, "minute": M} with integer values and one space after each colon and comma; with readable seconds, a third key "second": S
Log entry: {"hour": 11, "minute": 45}
